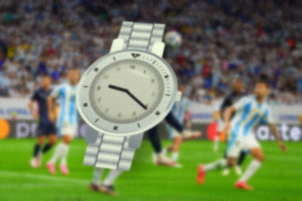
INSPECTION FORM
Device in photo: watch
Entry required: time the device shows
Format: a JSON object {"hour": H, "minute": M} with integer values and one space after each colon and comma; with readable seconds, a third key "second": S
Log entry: {"hour": 9, "minute": 21}
